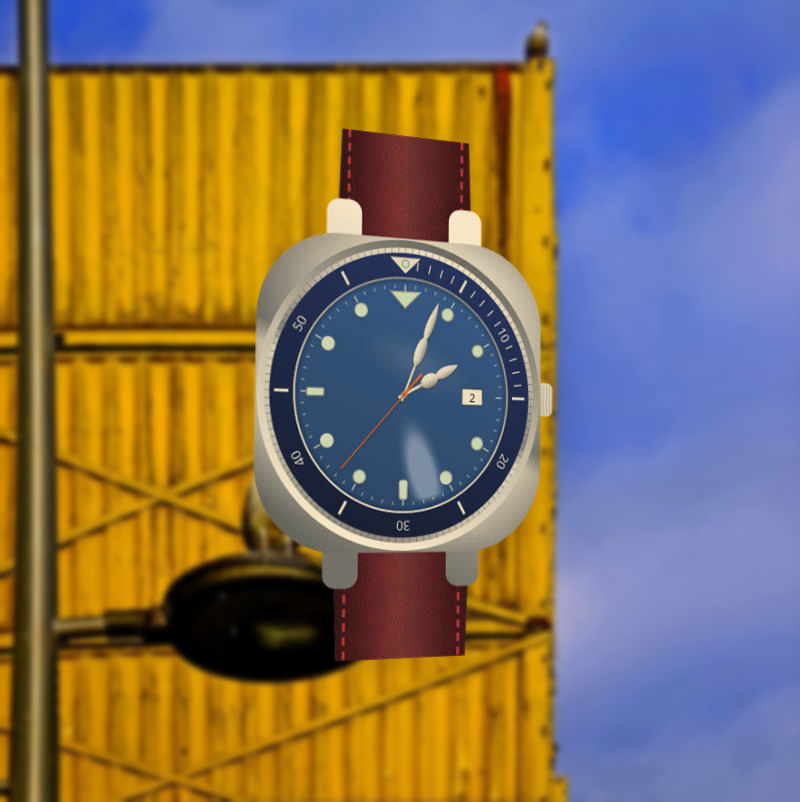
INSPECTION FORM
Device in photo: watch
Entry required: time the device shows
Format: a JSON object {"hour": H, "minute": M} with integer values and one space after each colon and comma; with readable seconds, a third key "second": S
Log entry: {"hour": 2, "minute": 3, "second": 37}
